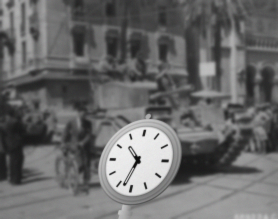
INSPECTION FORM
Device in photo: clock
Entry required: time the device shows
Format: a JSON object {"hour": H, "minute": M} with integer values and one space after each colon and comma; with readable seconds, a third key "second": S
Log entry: {"hour": 10, "minute": 33}
